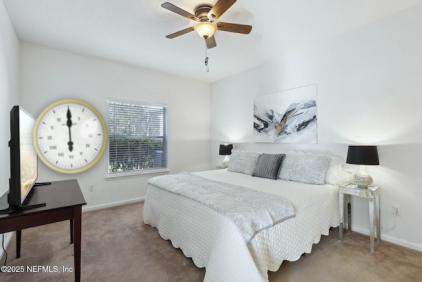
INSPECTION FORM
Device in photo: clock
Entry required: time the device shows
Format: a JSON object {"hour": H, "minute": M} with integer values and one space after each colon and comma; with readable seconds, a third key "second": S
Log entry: {"hour": 6, "minute": 0}
